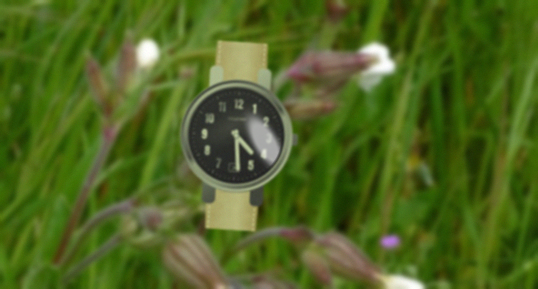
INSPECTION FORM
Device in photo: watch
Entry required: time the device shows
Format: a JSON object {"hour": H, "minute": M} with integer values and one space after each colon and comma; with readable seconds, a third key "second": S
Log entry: {"hour": 4, "minute": 29}
